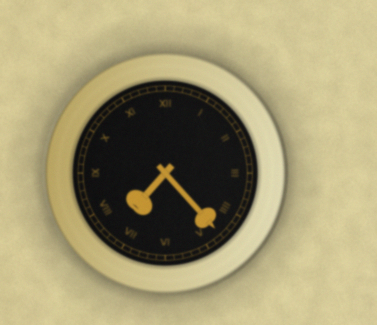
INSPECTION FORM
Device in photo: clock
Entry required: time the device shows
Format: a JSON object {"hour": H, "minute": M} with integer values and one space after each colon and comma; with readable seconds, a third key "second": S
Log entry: {"hour": 7, "minute": 23}
